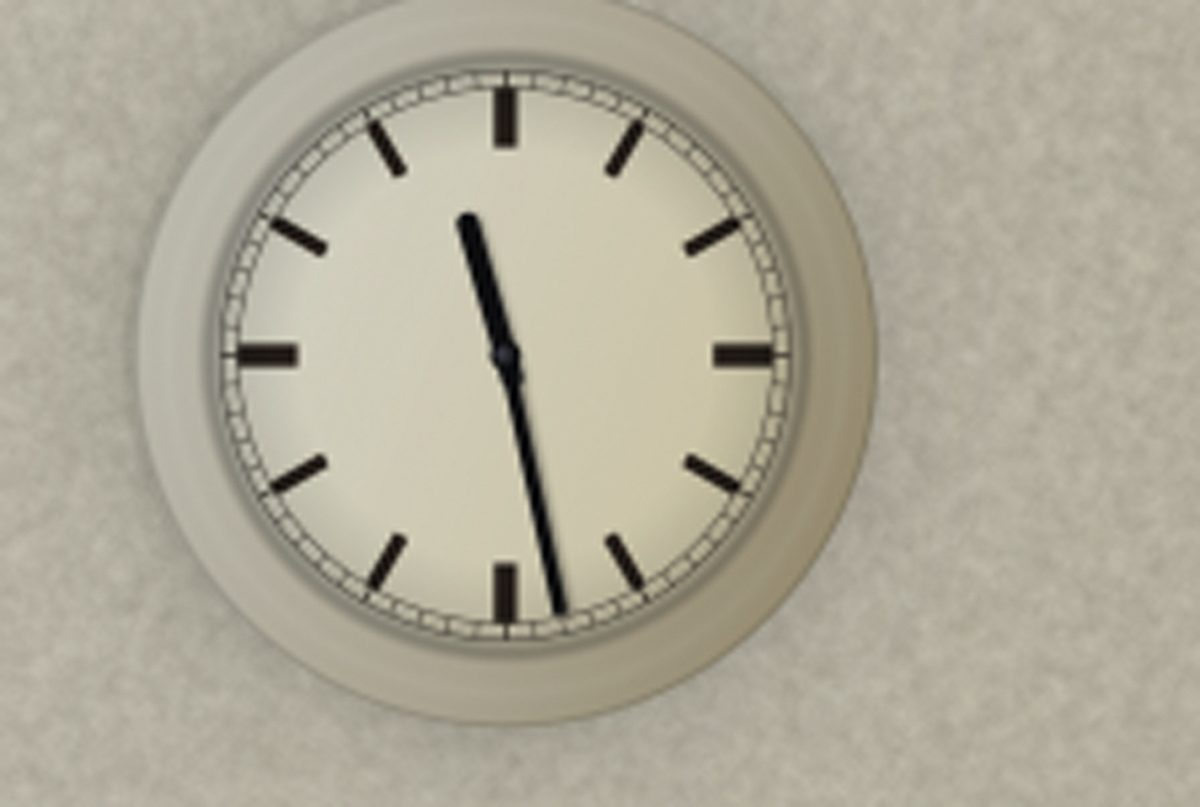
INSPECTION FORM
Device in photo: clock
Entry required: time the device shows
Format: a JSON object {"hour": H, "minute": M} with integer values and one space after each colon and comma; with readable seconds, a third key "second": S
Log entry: {"hour": 11, "minute": 28}
